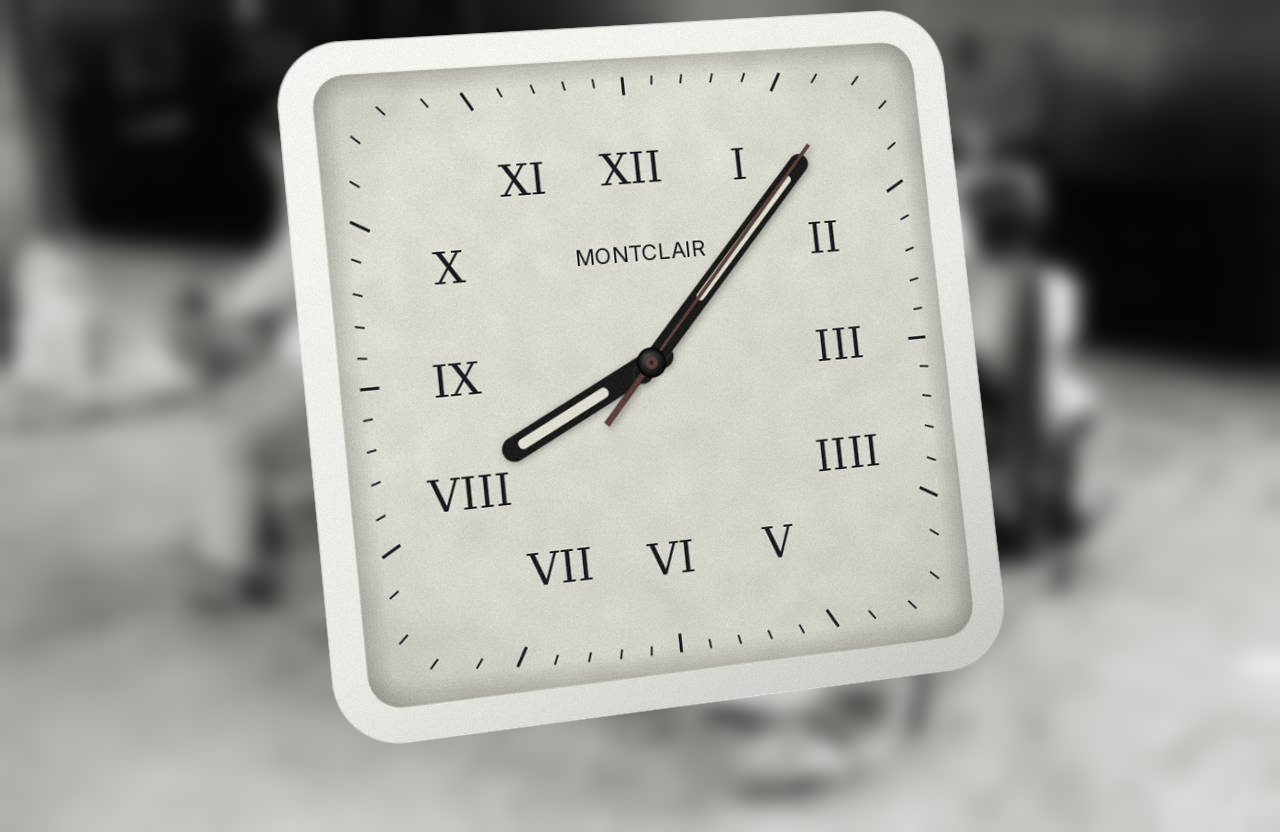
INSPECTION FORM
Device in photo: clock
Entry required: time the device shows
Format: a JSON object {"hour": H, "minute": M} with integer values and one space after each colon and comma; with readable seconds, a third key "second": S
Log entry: {"hour": 8, "minute": 7, "second": 7}
